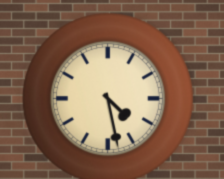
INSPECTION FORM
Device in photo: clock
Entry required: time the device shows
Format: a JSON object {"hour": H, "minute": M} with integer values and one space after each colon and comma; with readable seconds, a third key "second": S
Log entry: {"hour": 4, "minute": 28}
